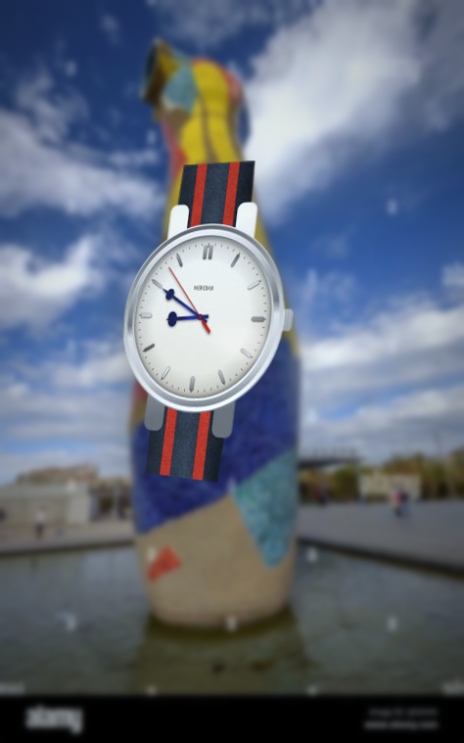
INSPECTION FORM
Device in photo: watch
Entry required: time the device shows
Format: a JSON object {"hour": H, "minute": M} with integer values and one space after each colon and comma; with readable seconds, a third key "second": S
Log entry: {"hour": 8, "minute": 49, "second": 53}
